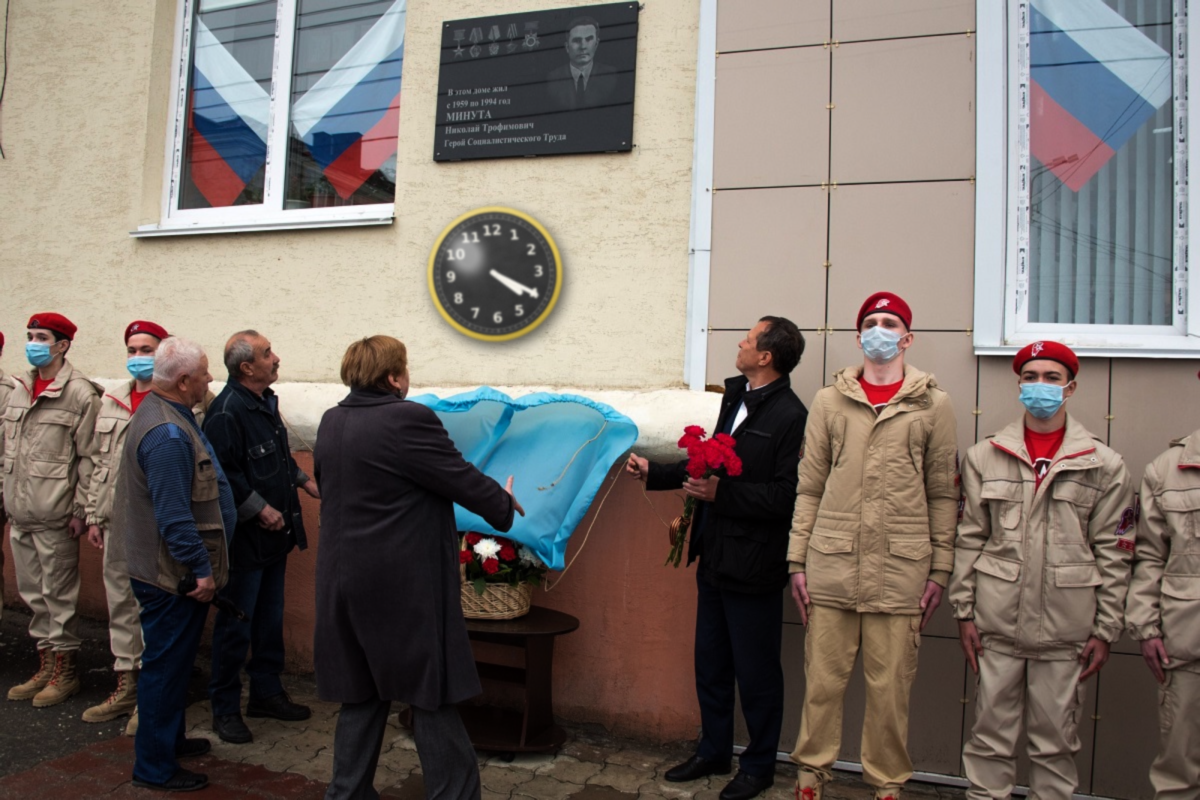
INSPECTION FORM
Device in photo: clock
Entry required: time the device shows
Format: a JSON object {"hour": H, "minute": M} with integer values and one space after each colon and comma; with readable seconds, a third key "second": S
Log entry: {"hour": 4, "minute": 20}
